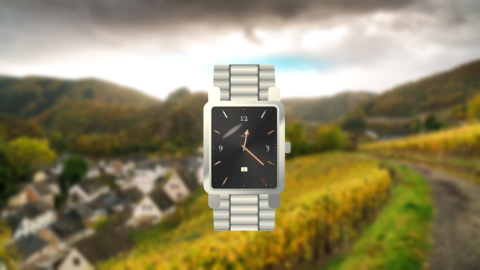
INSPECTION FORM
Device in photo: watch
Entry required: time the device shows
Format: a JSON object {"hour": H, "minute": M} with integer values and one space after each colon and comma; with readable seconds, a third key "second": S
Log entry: {"hour": 12, "minute": 22}
